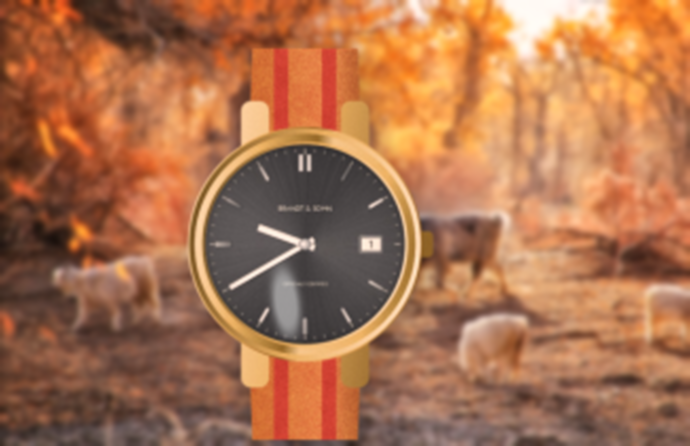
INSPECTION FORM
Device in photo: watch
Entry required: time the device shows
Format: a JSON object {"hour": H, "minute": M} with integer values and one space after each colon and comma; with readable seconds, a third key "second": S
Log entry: {"hour": 9, "minute": 40}
